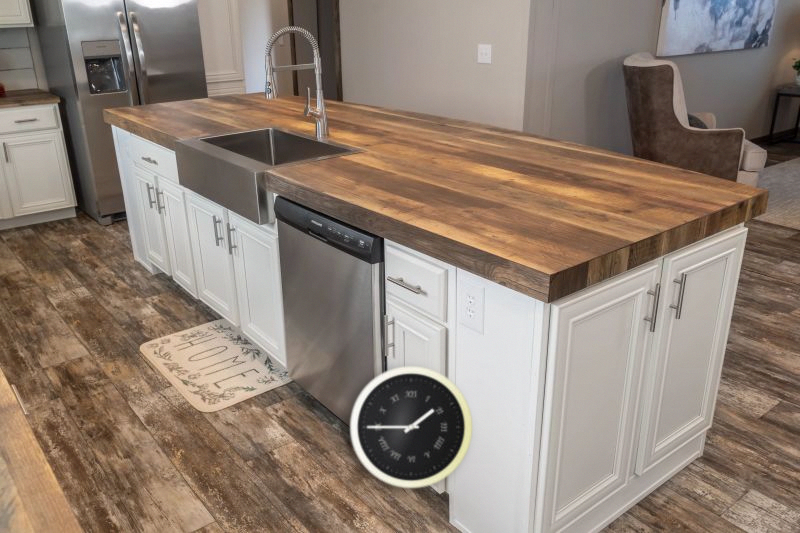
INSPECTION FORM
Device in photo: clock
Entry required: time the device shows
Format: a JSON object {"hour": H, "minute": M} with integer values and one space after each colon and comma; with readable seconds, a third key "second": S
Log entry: {"hour": 1, "minute": 45}
